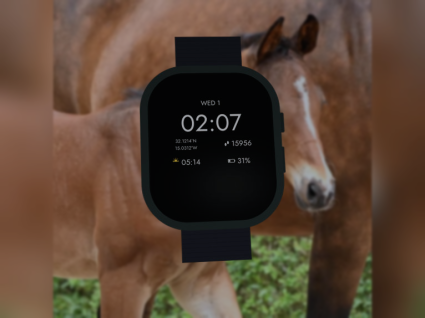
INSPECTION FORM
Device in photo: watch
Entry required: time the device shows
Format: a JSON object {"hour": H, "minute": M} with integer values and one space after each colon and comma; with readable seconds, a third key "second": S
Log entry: {"hour": 2, "minute": 7}
